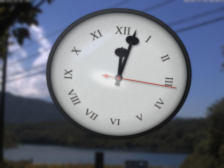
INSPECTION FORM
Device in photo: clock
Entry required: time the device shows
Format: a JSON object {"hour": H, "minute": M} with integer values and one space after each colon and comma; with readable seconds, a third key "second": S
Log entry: {"hour": 12, "minute": 2, "second": 16}
